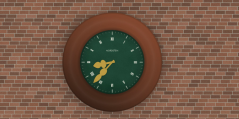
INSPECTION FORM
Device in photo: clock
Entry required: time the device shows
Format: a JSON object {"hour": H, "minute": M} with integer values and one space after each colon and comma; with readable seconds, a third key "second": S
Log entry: {"hour": 8, "minute": 37}
